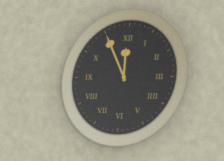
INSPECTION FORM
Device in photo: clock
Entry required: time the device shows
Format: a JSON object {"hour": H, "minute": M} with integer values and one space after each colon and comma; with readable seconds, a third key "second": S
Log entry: {"hour": 11, "minute": 55}
